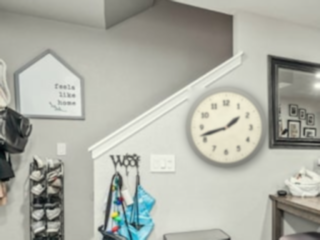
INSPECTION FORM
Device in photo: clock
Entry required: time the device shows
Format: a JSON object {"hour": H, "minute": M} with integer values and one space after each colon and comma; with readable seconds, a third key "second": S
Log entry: {"hour": 1, "minute": 42}
